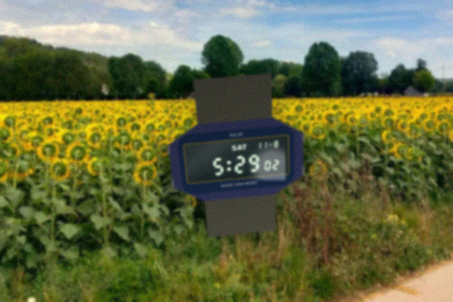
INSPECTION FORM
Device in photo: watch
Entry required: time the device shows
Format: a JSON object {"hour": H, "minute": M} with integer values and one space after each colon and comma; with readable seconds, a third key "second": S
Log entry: {"hour": 5, "minute": 29}
